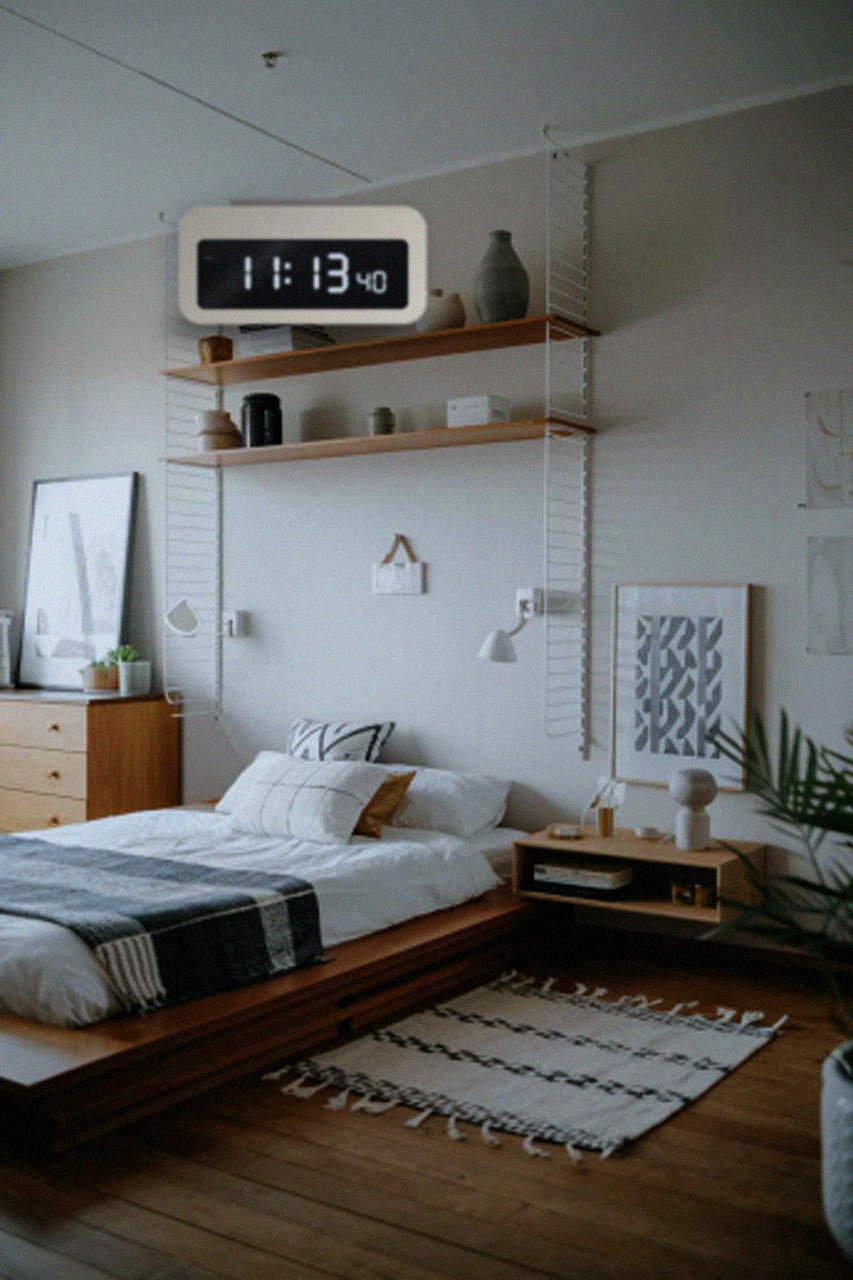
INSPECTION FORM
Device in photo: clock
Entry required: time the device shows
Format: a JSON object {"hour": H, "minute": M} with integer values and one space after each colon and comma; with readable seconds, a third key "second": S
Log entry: {"hour": 11, "minute": 13, "second": 40}
